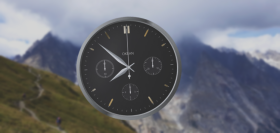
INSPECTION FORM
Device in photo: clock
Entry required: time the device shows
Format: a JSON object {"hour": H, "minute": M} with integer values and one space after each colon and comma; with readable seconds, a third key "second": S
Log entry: {"hour": 7, "minute": 52}
